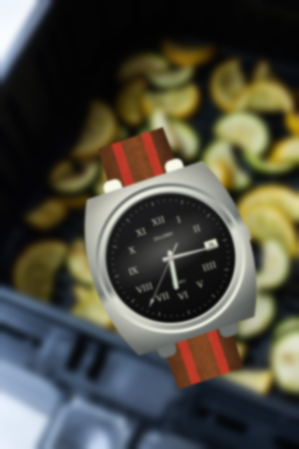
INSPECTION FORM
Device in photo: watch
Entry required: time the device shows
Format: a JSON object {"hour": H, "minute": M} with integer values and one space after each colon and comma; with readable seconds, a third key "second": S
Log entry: {"hour": 6, "minute": 15, "second": 37}
